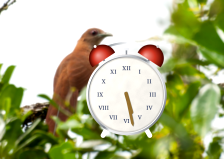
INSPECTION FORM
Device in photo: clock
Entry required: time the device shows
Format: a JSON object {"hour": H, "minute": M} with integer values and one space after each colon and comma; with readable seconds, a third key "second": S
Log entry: {"hour": 5, "minute": 28}
